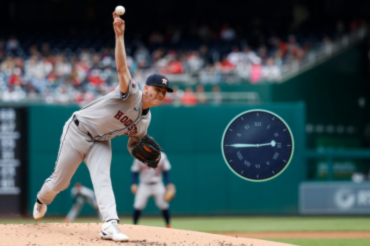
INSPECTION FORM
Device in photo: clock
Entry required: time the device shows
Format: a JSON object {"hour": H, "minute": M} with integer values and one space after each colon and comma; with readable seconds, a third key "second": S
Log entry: {"hour": 2, "minute": 45}
